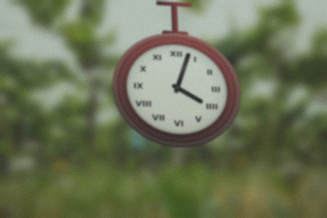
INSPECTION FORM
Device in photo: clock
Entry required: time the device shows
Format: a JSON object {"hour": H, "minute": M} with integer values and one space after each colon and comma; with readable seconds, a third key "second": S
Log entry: {"hour": 4, "minute": 3}
